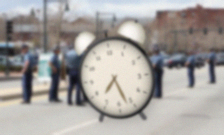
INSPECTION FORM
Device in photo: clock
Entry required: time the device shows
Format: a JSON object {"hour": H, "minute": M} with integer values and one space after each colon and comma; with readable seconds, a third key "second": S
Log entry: {"hour": 7, "minute": 27}
